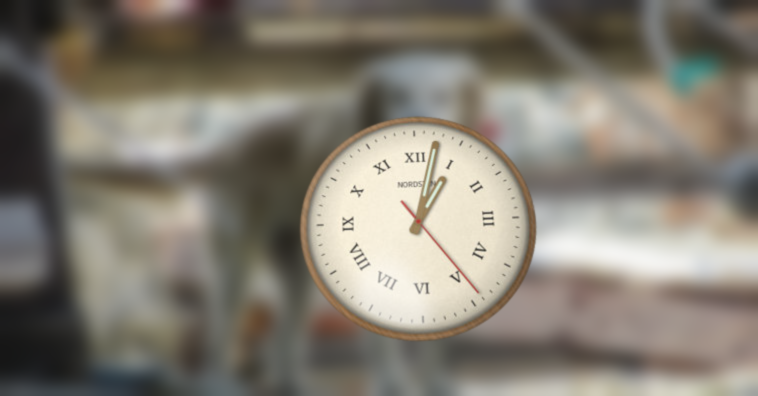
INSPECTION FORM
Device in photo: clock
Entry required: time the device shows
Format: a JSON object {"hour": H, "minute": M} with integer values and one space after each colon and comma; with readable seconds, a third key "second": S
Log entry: {"hour": 1, "minute": 2, "second": 24}
